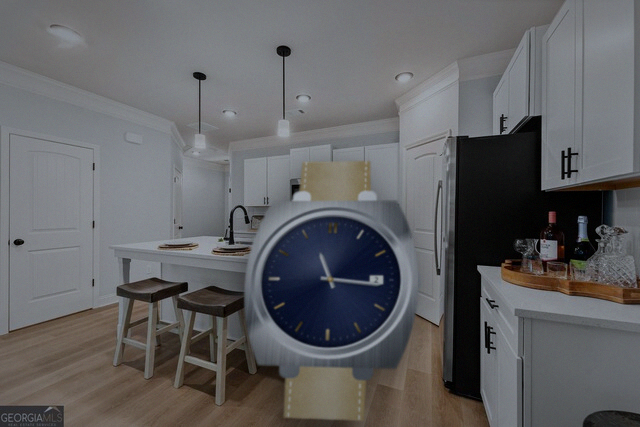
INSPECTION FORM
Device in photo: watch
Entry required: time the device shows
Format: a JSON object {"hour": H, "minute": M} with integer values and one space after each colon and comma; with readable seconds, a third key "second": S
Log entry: {"hour": 11, "minute": 16}
